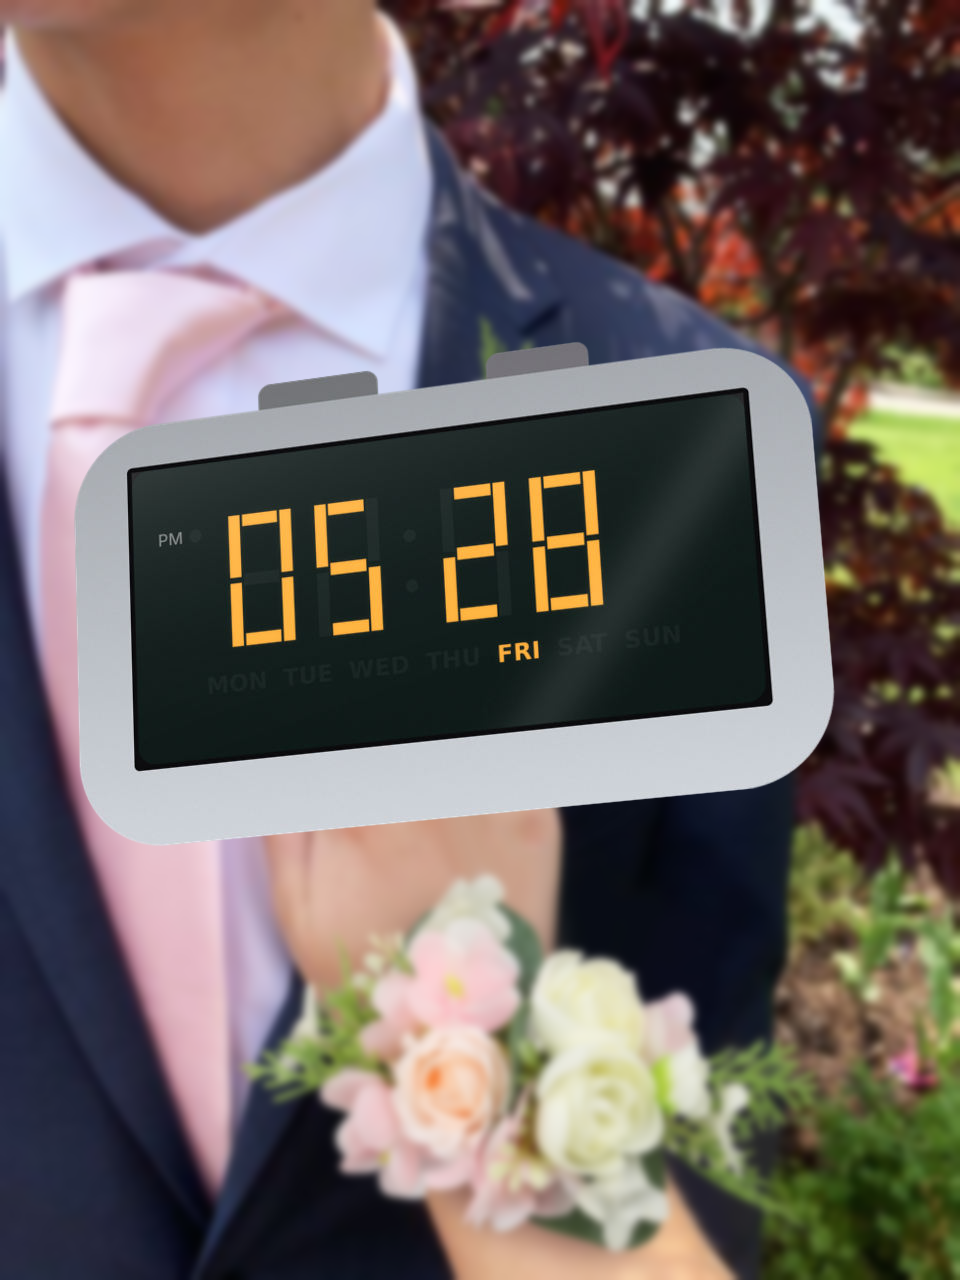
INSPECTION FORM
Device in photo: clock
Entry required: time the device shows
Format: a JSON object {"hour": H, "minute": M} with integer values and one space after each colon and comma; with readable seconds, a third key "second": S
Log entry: {"hour": 5, "minute": 28}
